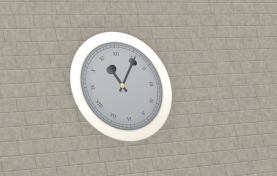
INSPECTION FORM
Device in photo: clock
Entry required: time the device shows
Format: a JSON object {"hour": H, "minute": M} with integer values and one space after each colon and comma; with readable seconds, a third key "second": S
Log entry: {"hour": 11, "minute": 6}
